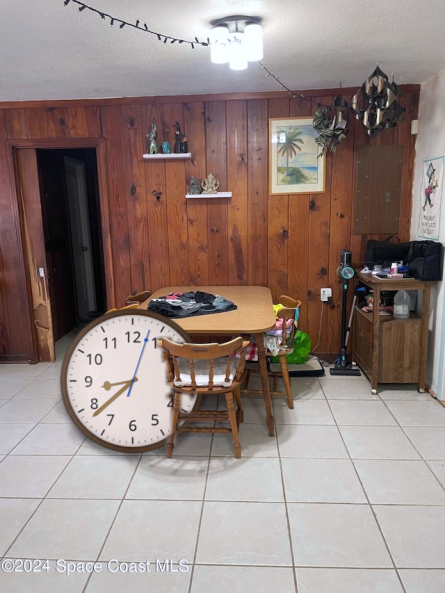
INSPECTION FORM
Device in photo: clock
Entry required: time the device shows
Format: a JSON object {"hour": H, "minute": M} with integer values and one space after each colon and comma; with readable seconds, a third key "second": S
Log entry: {"hour": 8, "minute": 38, "second": 3}
